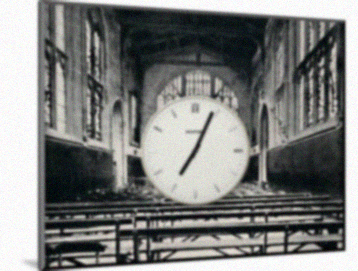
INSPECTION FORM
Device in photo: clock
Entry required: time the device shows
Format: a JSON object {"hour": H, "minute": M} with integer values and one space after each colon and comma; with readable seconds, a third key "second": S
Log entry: {"hour": 7, "minute": 4}
